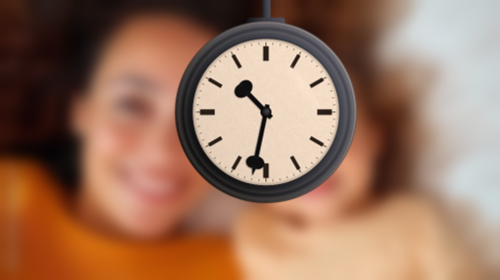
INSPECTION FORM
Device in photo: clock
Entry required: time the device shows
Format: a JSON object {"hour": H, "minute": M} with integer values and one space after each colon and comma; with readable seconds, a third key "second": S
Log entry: {"hour": 10, "minute": 32}
